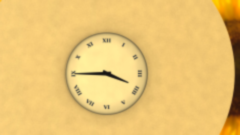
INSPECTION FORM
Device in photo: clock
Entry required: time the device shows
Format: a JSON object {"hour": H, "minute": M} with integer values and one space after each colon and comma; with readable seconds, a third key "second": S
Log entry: {"hour": 3, "minute": 45}
